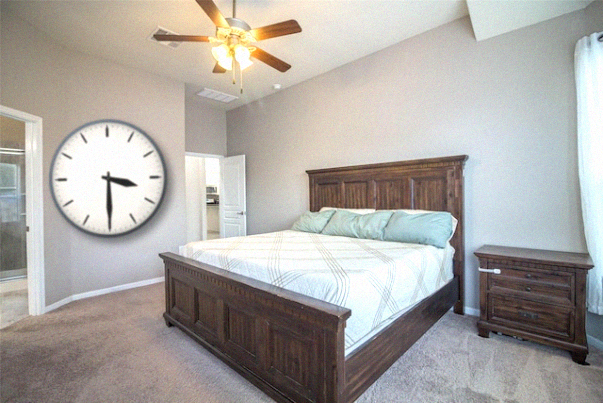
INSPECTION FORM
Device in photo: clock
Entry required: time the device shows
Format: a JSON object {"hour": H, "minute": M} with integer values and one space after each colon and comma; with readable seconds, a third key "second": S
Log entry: {"hour": 3, "minute": 30}
